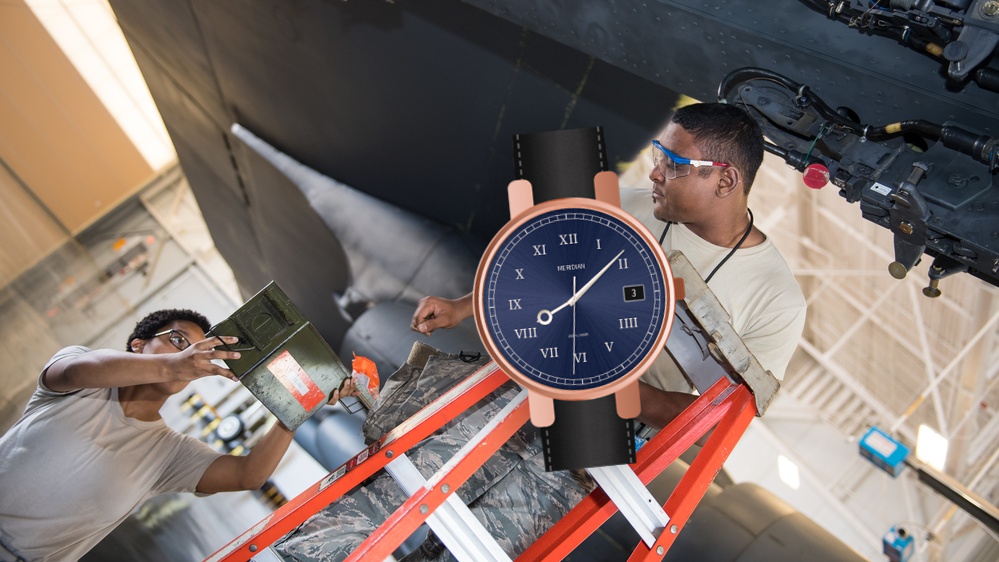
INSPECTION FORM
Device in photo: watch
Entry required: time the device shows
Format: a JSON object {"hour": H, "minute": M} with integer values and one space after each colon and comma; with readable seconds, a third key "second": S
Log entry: {"hour": 8, "minute": 8, "second": 31}
